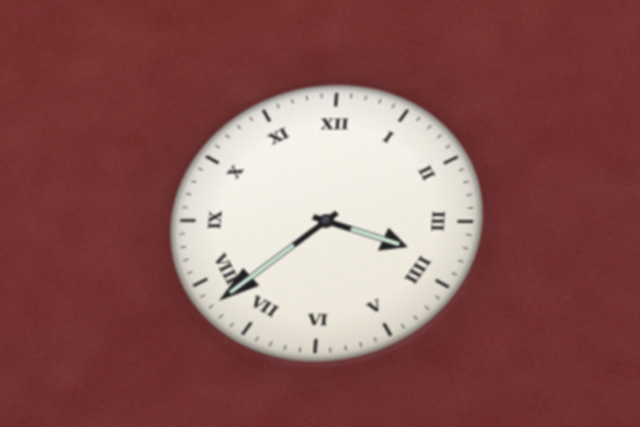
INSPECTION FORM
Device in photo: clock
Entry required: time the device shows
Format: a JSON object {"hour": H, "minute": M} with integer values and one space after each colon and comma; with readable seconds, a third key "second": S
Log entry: {"hour": 3, "minute": 38}
